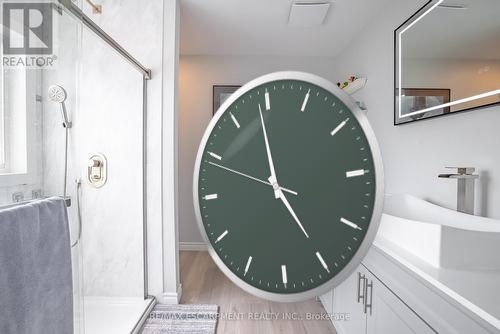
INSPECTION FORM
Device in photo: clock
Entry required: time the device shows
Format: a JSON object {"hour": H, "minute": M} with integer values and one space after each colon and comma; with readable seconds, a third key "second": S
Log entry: {"hour": 4, "minute": 58, "second": 49}
